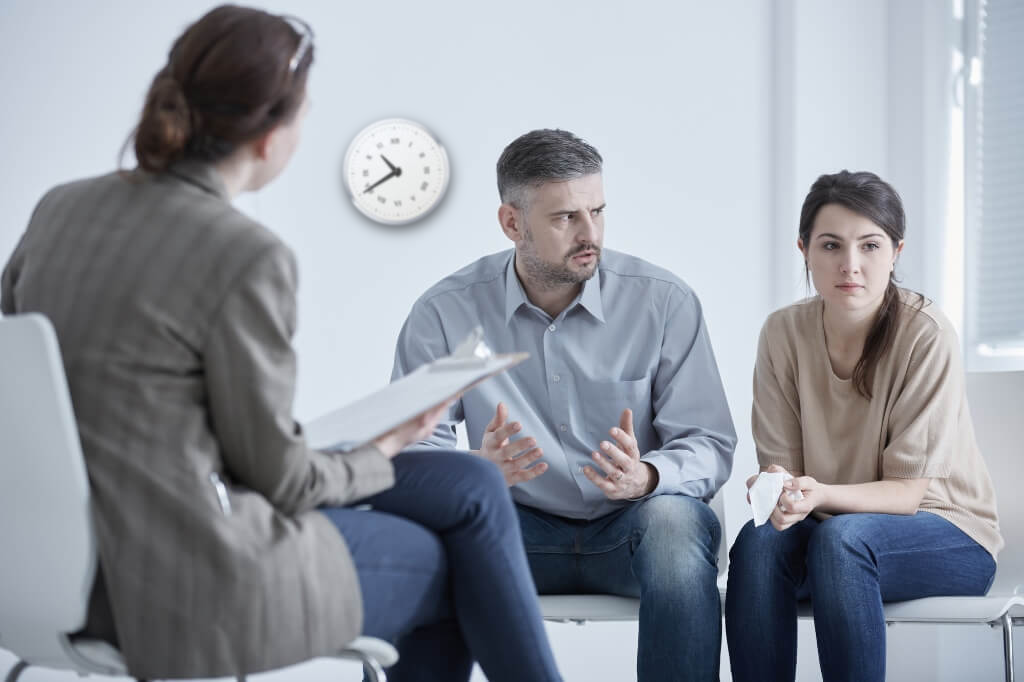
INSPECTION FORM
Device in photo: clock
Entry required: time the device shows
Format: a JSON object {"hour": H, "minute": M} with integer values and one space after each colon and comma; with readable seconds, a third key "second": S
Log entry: {"hour": 10, "minute": 40}
